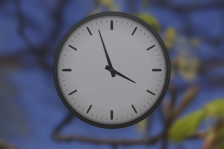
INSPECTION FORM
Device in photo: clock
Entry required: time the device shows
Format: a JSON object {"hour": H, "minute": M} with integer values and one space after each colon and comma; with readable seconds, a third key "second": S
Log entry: {"hour": 3, "minute": 57}
